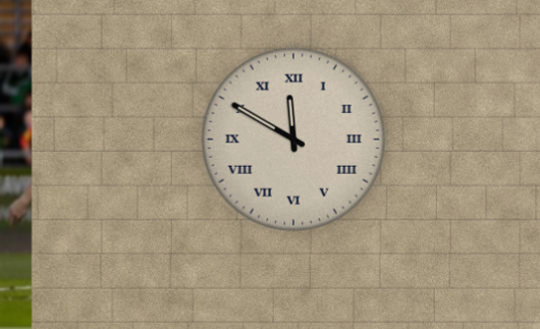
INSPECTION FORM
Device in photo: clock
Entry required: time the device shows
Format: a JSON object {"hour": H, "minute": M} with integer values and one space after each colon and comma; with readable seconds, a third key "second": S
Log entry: {"hour": 11, "minute": 50}
